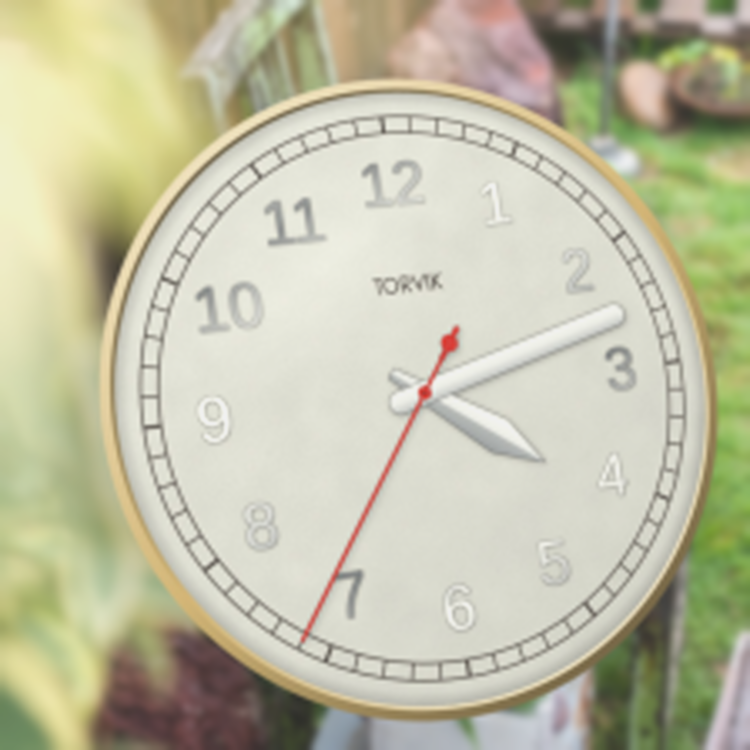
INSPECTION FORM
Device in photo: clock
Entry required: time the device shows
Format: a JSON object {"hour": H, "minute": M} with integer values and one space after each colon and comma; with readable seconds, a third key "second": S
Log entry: {"hour": 4, "minute": 12, "second": 36}
